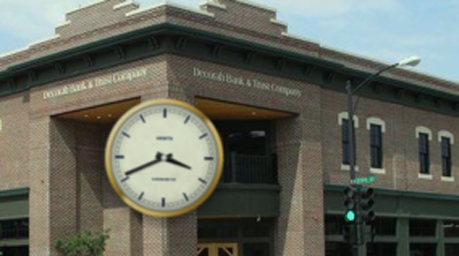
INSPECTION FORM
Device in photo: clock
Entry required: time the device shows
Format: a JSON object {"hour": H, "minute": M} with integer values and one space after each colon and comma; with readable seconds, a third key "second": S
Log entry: {"hour": 3, "minute": 41}
